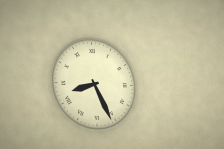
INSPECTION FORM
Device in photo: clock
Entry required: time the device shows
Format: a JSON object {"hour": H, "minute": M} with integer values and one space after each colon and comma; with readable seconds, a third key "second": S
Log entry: {"hour": 8, "minute": 26}
